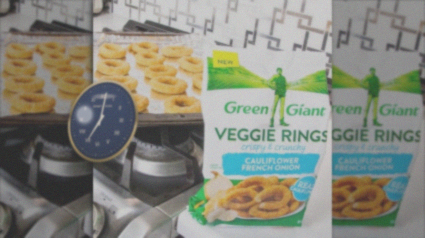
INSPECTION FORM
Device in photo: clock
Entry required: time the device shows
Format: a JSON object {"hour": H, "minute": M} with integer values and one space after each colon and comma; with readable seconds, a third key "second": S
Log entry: {"hour": 7, "minute": 1}
